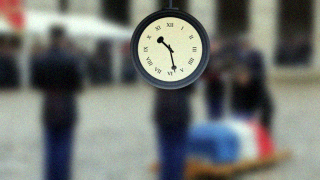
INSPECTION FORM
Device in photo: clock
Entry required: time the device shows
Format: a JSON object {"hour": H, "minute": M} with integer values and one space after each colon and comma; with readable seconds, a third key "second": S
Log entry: {"hour": 10, "minute": 28}
